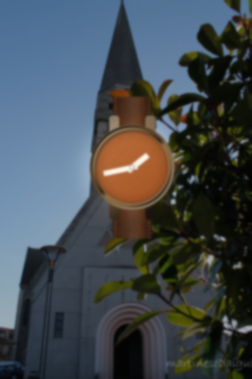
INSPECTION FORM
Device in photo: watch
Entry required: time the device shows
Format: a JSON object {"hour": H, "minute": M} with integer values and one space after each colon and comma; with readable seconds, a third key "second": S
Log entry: {"hour": 1, "minute": 43}
